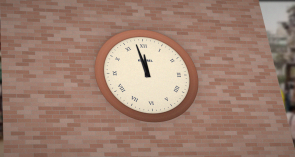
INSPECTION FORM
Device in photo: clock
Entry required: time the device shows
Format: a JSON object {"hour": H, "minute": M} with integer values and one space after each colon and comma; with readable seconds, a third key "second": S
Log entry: {"hour": 11, "minute": 58}
